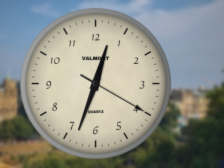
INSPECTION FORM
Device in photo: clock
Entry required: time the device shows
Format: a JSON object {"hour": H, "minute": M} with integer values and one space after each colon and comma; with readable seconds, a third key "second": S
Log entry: {"hour": 12, "minute": 33, "second": 20}
